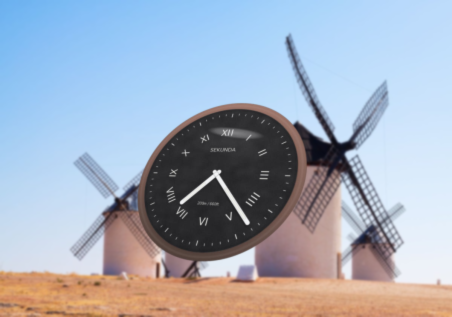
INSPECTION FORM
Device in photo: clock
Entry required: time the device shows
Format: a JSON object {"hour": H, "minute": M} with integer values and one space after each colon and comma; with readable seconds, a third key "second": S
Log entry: {"hour": 7, "minute": 23}
